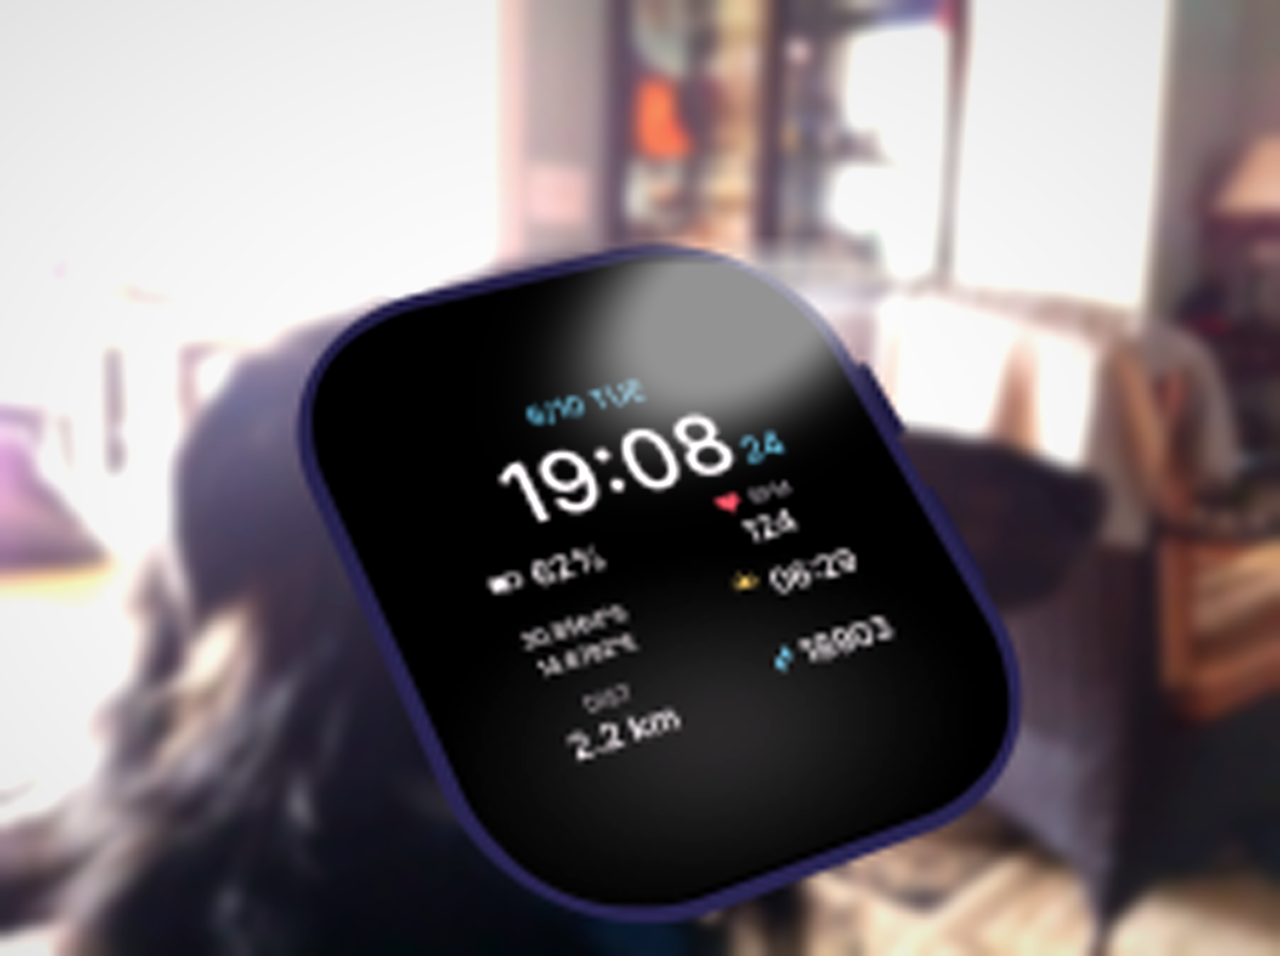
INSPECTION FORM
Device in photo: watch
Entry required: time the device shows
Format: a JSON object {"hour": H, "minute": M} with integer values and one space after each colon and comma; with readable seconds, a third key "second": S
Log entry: {"hour": 19, "minute": 8}
